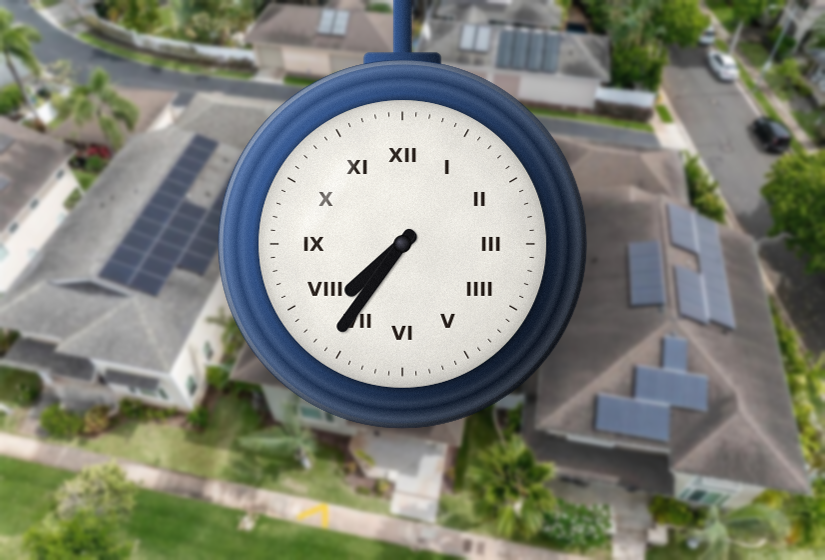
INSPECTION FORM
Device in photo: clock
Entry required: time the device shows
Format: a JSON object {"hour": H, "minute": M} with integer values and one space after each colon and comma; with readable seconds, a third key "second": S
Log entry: {"hour": 7, "minute": 36}
